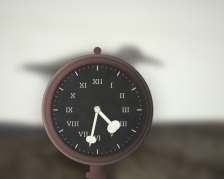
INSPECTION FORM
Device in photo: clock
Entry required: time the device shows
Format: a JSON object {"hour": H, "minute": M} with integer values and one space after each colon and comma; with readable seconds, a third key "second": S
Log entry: {"hour": 4, "minute": 32}
